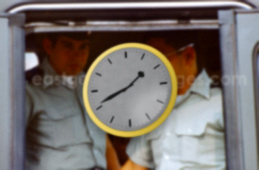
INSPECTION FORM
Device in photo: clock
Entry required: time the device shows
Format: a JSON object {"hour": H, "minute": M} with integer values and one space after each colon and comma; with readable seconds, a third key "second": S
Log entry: {"hour": 1, "minute": 41}
